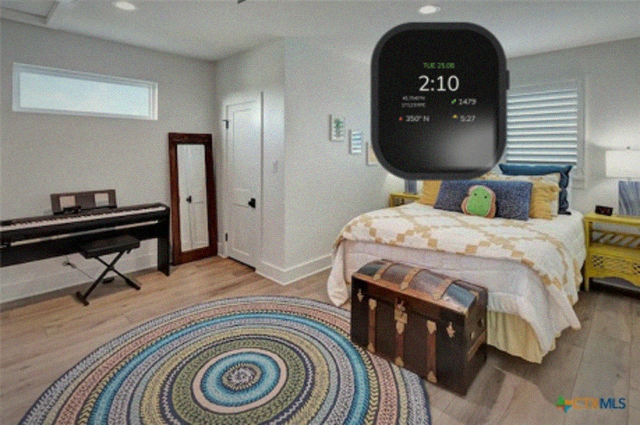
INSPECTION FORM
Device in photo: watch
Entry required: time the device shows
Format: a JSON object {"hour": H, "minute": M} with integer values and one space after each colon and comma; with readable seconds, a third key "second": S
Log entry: {"hour": 2, "minute": 10}
